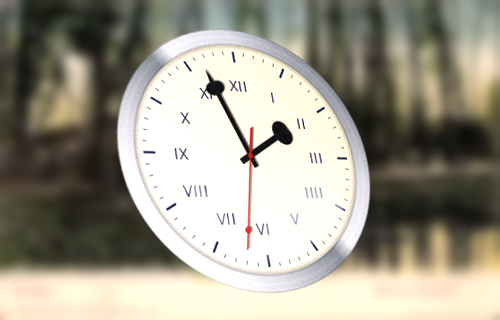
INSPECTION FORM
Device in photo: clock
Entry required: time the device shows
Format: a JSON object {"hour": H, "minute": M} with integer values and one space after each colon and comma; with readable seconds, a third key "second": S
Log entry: {"hour": 1, "minute": 56, "second": 32}
